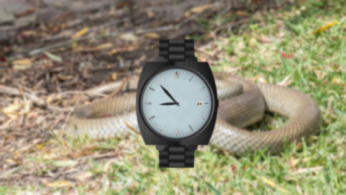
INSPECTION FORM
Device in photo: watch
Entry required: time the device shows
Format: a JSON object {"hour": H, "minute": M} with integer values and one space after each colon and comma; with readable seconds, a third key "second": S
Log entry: {"hour": 8, "minute": 53}
